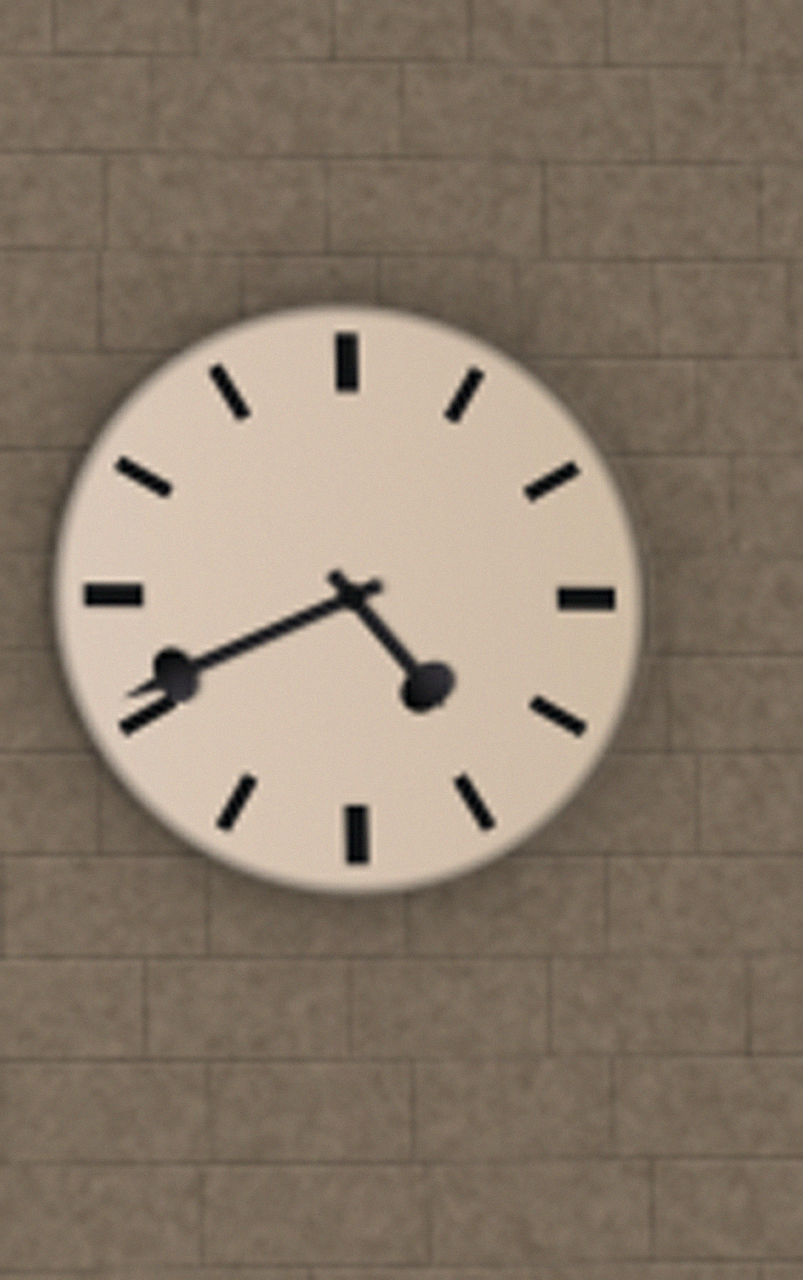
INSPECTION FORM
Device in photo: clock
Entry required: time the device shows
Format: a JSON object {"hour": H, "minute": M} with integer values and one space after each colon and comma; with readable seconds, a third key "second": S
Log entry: {"hour": 4, "minute": 41}
